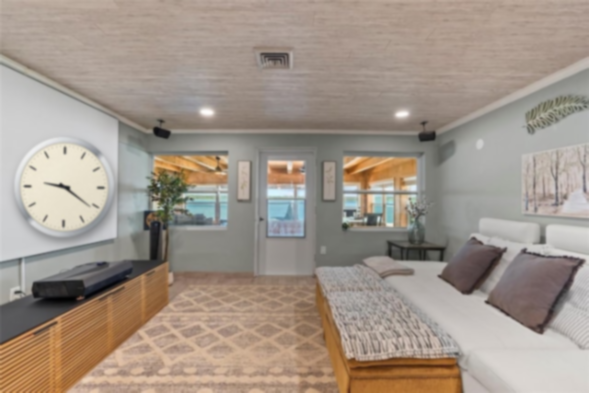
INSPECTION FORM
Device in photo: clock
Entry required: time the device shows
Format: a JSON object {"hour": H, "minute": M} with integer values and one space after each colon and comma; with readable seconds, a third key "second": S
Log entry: {"hour": 9, "minute": 21}
